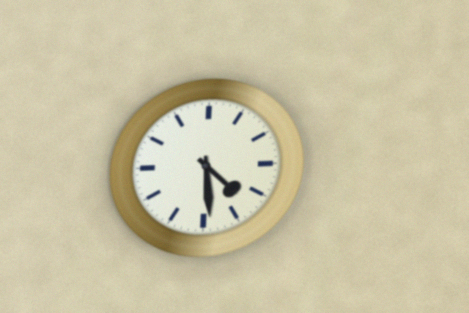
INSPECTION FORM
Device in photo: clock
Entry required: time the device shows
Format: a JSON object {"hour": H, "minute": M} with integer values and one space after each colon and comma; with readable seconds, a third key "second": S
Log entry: {"hour": 4, "minute": 29}
